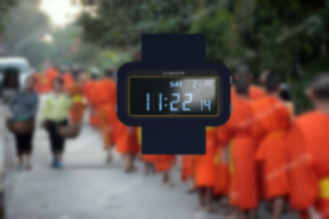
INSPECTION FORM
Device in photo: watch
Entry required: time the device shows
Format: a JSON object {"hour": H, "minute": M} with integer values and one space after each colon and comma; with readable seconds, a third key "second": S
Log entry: {"hour": 11, "minute": 22, "second": 14}
